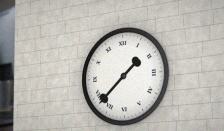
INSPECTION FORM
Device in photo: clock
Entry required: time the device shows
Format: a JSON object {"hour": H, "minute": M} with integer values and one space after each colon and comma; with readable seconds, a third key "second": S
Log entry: {"hour": 1, "minute": 38}
